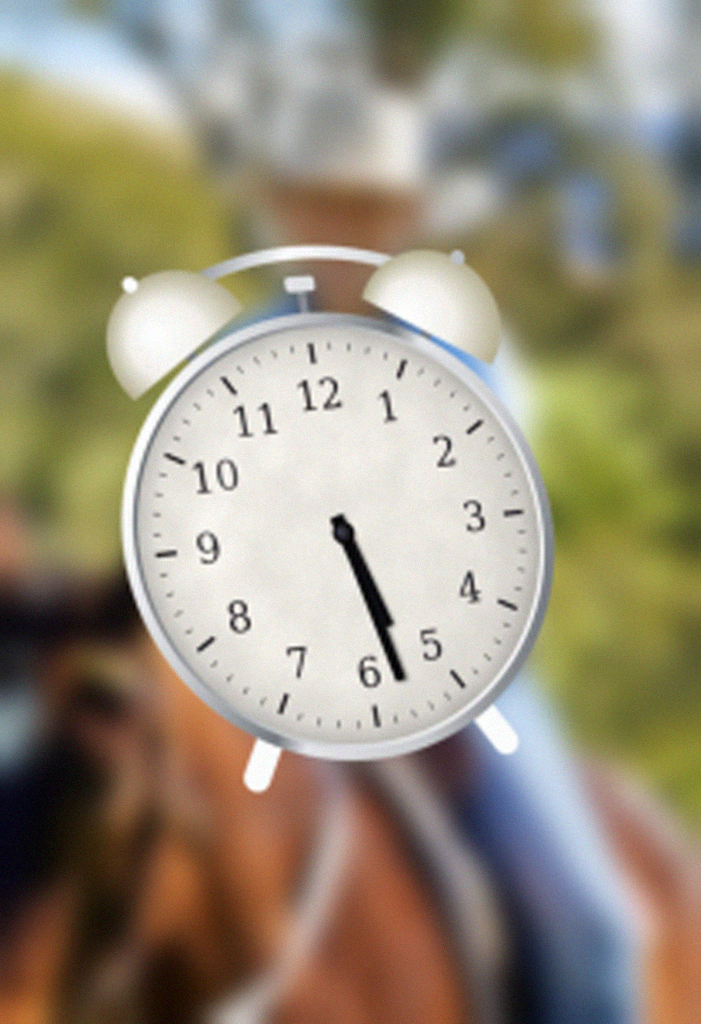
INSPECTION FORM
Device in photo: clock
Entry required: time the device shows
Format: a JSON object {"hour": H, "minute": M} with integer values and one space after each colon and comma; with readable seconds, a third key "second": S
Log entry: {"hour": 5, "minute": 28}
